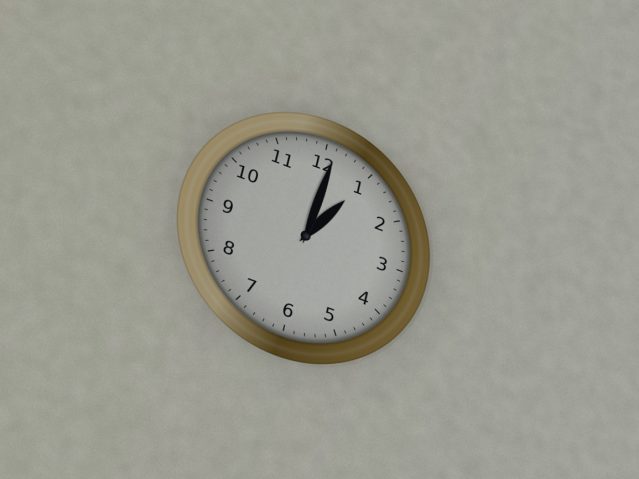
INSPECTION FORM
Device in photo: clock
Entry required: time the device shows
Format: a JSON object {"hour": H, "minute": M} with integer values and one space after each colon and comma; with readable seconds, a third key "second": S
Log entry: {"hour": 1, "minute": 1}
